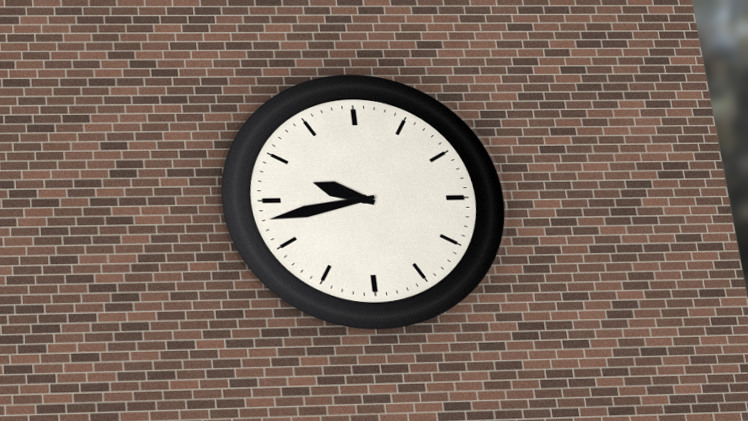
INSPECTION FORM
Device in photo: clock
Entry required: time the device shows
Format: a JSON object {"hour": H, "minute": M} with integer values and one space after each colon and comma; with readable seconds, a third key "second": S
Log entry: {"hour": 9, "minute": 43}
